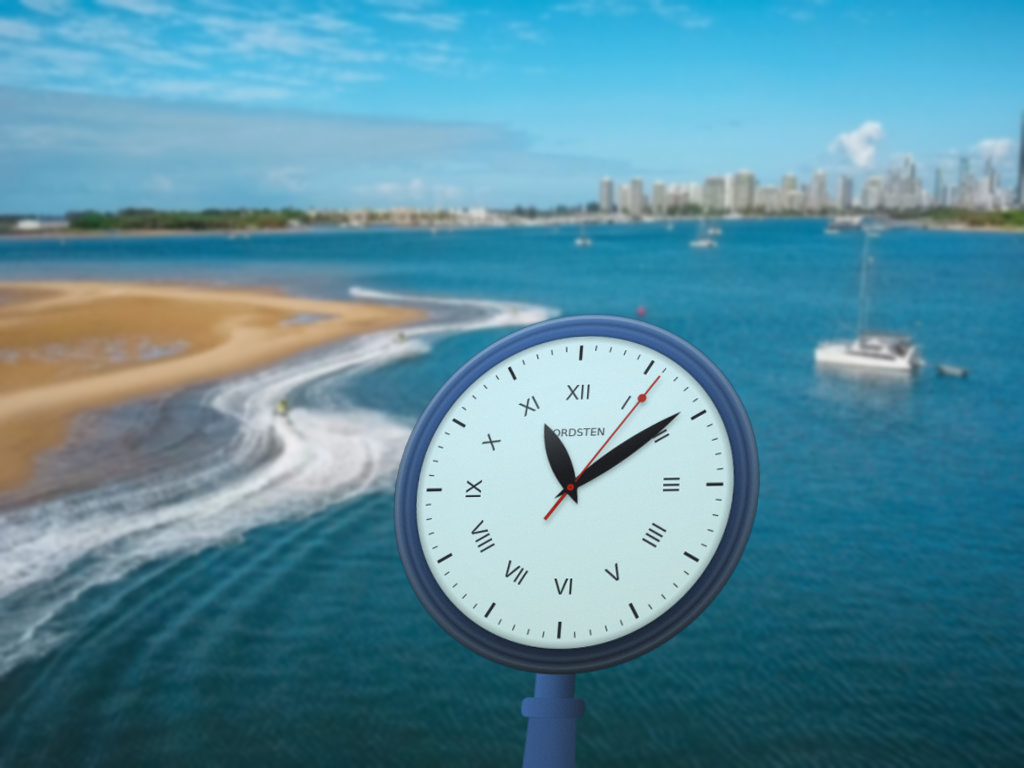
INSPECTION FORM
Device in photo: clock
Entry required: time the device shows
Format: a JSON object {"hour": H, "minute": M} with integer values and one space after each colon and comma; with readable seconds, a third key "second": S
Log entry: {"hour": 11, "minute": 9, "second": 6}
